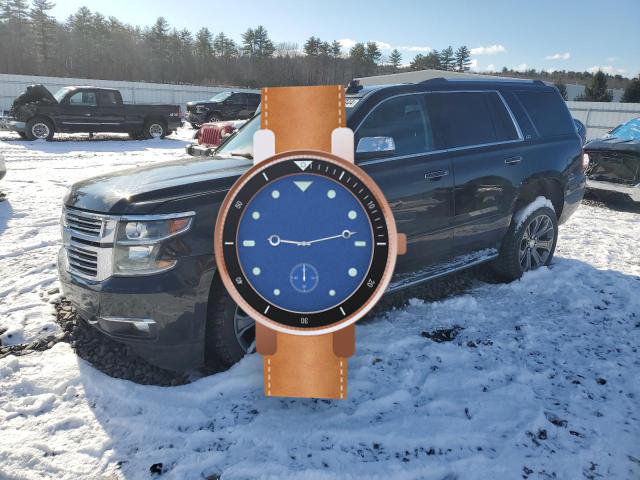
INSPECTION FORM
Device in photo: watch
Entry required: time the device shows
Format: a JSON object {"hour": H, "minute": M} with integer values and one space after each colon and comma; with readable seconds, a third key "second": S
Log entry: {"hour": 9, "minute": 13}
